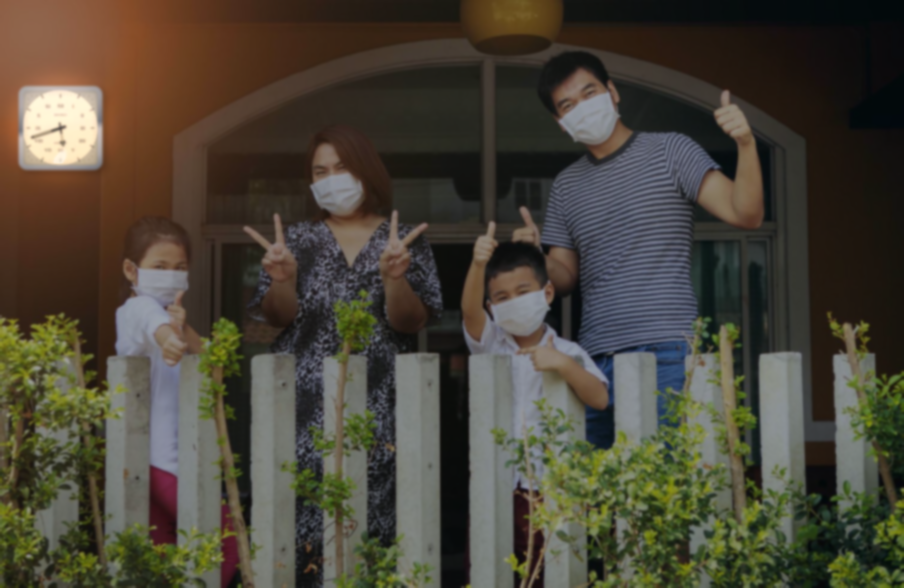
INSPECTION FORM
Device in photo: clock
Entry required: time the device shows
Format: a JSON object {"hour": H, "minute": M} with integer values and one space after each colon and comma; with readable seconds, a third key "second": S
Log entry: {"hour": 5, "minute": 42}
